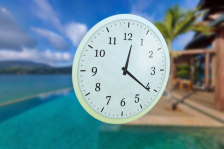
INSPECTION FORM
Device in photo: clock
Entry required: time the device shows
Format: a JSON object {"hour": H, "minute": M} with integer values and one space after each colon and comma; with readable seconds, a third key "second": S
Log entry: {"hour": 12, "minute": 21}
